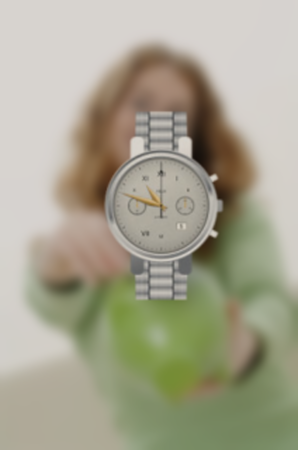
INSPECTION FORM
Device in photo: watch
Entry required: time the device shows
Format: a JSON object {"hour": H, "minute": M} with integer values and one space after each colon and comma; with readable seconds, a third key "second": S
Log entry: {"hour": 10, "minute": 48}
